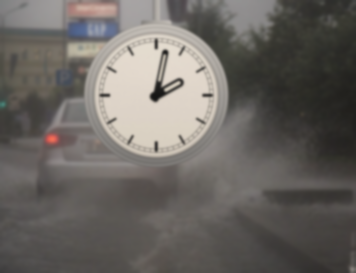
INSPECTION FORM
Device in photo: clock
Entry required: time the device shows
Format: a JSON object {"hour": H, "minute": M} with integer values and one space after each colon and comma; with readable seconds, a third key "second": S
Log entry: {"hour": 2, "minute": 2}
